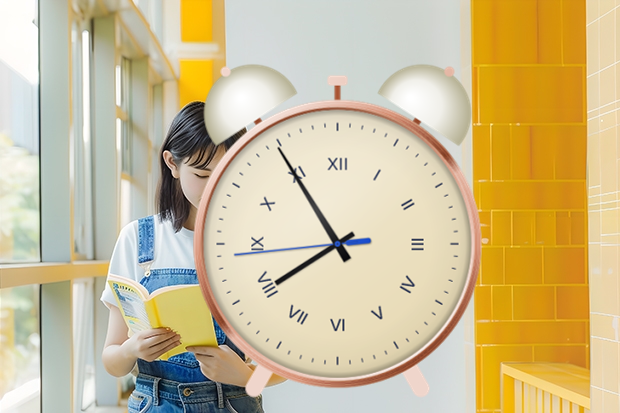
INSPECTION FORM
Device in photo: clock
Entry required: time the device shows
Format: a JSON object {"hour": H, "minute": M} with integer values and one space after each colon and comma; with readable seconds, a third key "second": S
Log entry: {"hour": 7, "minute": 54, "second": 44}
